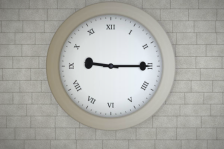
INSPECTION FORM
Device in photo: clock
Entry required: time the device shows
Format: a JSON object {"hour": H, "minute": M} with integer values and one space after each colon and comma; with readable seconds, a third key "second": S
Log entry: {"hour": 9, "minute": 15}
